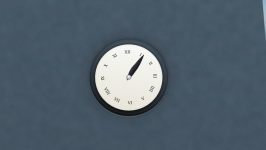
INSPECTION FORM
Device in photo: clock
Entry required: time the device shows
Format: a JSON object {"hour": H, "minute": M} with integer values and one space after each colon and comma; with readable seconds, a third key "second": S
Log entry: {"hour": 1, "minute": 6}
